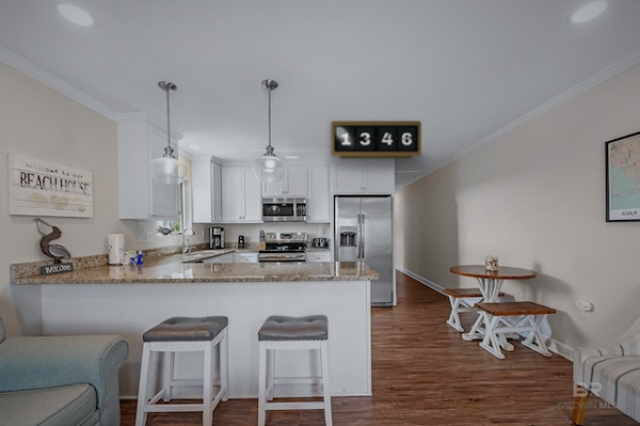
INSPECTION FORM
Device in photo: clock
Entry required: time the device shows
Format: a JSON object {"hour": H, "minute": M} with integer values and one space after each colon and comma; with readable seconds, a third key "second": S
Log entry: {"hour": 13, "minute": 46}
